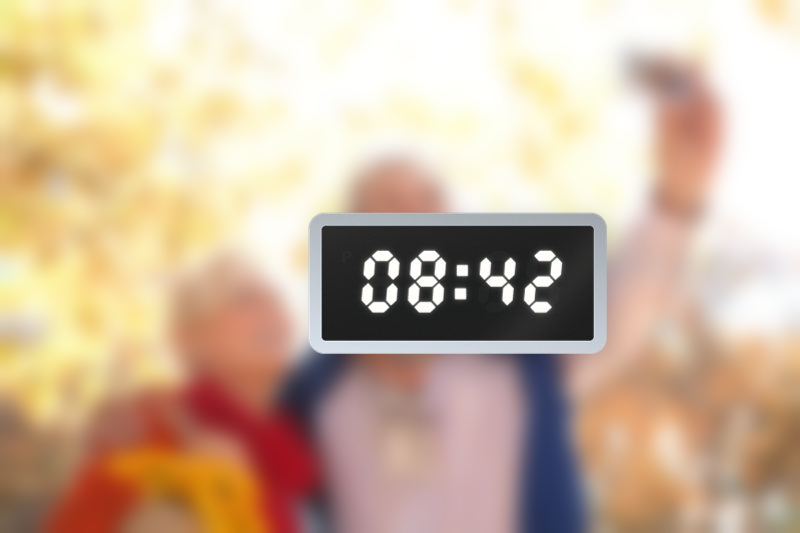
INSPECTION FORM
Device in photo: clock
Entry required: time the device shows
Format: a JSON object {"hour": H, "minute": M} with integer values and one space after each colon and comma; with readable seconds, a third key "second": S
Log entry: {"hour": 8, "minute": 42}
